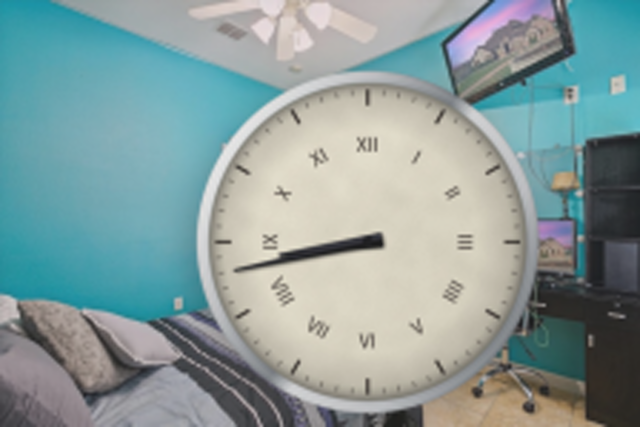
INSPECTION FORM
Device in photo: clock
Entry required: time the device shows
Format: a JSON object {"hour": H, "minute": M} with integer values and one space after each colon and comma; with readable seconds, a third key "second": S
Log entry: {"hour": 8, "minute": 43}
